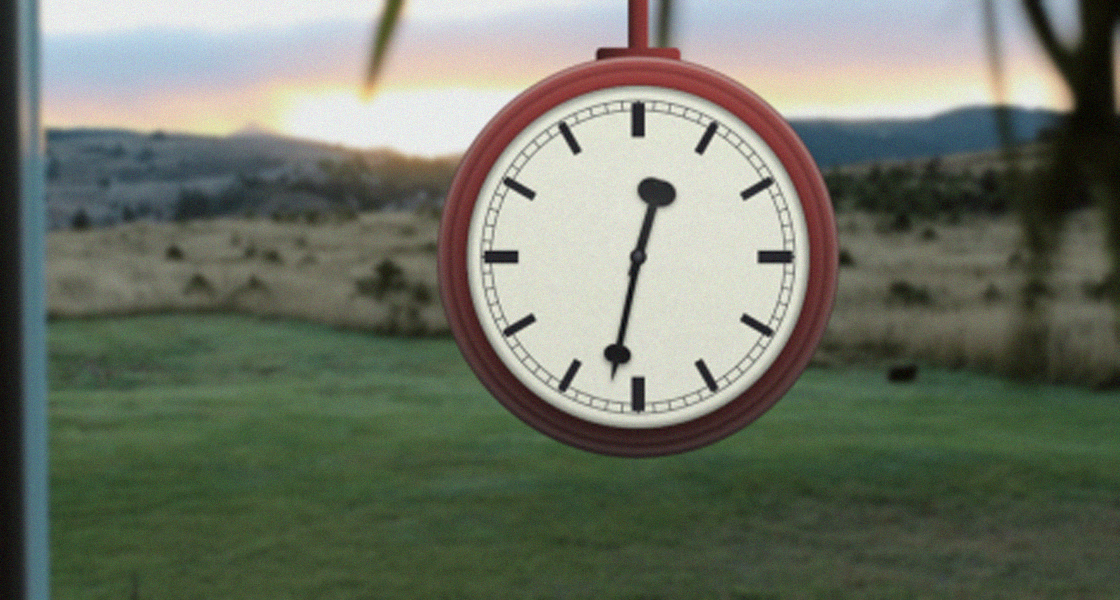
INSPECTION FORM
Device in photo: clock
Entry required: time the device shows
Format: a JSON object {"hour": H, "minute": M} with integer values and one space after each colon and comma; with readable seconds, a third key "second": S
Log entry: {"hour": 12, "minute": 32}
